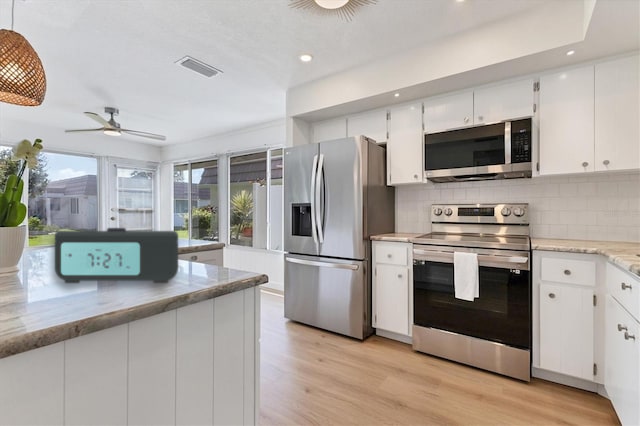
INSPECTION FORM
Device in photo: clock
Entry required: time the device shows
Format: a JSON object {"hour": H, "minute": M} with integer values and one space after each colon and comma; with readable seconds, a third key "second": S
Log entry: {"hour": 7, "minute": 27}
